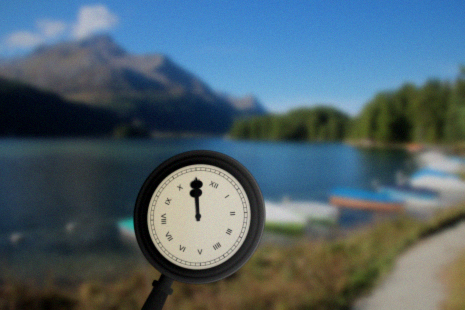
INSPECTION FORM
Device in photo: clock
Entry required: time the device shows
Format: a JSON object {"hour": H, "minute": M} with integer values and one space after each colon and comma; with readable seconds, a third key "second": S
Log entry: {"hour": 10, "minute": 55}
